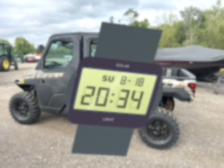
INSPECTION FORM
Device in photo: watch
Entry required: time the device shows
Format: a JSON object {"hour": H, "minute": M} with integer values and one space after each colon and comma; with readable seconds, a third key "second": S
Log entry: {"hour": 20, "minute": 34}
